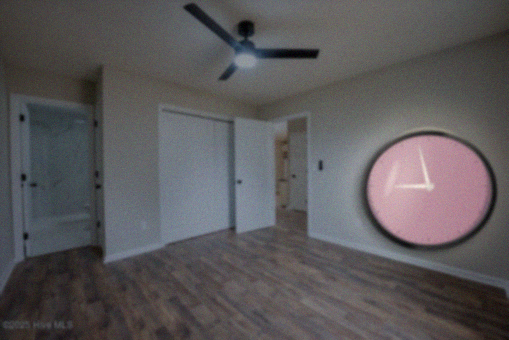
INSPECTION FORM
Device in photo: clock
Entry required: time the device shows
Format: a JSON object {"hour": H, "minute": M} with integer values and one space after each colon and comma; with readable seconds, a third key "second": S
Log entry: {"hour": 8, "minute": 58}
